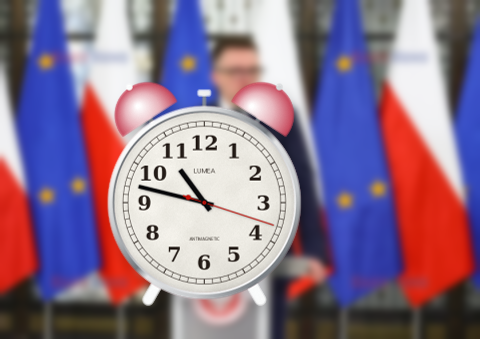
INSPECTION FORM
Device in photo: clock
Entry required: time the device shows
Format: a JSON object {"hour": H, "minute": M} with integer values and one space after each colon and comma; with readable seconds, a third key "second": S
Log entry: {"hour": 10, "minute": 47, "second": 18}
